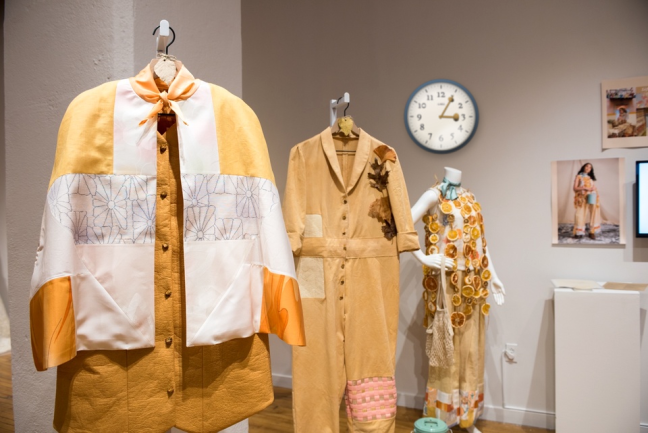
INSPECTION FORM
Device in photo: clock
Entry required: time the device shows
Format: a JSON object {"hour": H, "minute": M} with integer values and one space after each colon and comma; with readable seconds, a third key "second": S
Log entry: {"hour": 3, "minute": 5}
